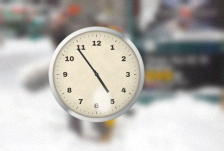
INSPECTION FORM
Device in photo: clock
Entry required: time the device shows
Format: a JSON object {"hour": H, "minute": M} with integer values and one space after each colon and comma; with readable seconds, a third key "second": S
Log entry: {"hour": 4, "minute": 54}
